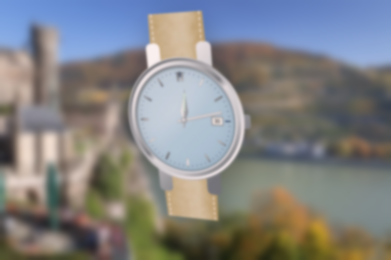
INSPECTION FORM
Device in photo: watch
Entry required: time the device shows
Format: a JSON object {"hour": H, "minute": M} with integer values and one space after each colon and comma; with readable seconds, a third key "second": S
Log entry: {"hour": 12, "minute": 13}
